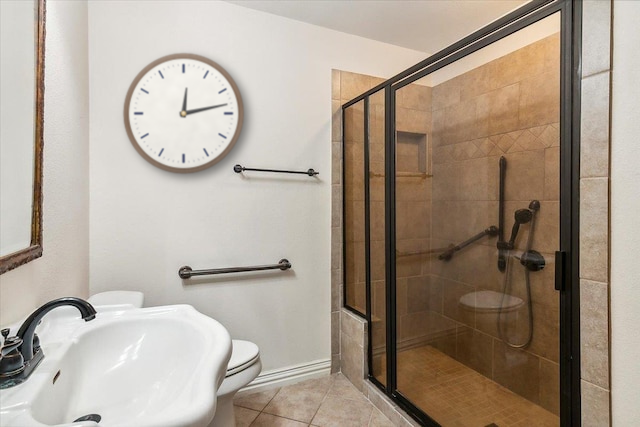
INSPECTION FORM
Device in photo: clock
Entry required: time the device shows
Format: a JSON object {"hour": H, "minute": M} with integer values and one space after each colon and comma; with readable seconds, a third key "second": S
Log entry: {"hour": 12, "minute": 13}
